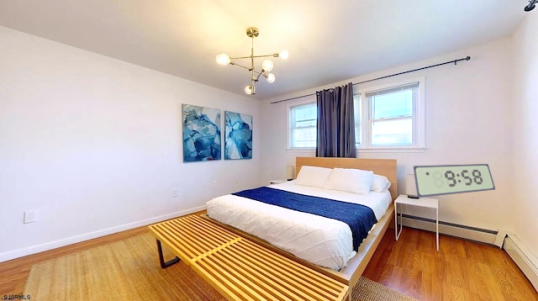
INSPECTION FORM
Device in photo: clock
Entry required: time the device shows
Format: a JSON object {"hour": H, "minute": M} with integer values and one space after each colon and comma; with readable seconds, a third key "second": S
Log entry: {"hour": 9, "minute": 58}
